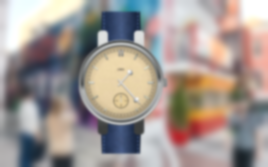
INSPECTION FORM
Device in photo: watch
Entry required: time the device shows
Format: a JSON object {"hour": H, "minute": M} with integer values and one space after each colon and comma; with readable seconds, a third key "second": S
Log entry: {"hour": 1, "minute": 23}
